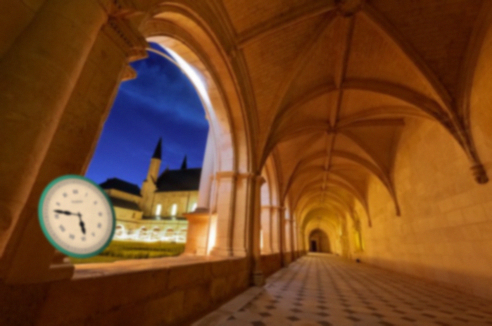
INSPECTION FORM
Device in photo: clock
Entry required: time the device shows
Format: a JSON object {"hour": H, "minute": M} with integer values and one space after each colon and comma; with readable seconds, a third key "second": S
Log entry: {"hour": 5, "minute": 47}
